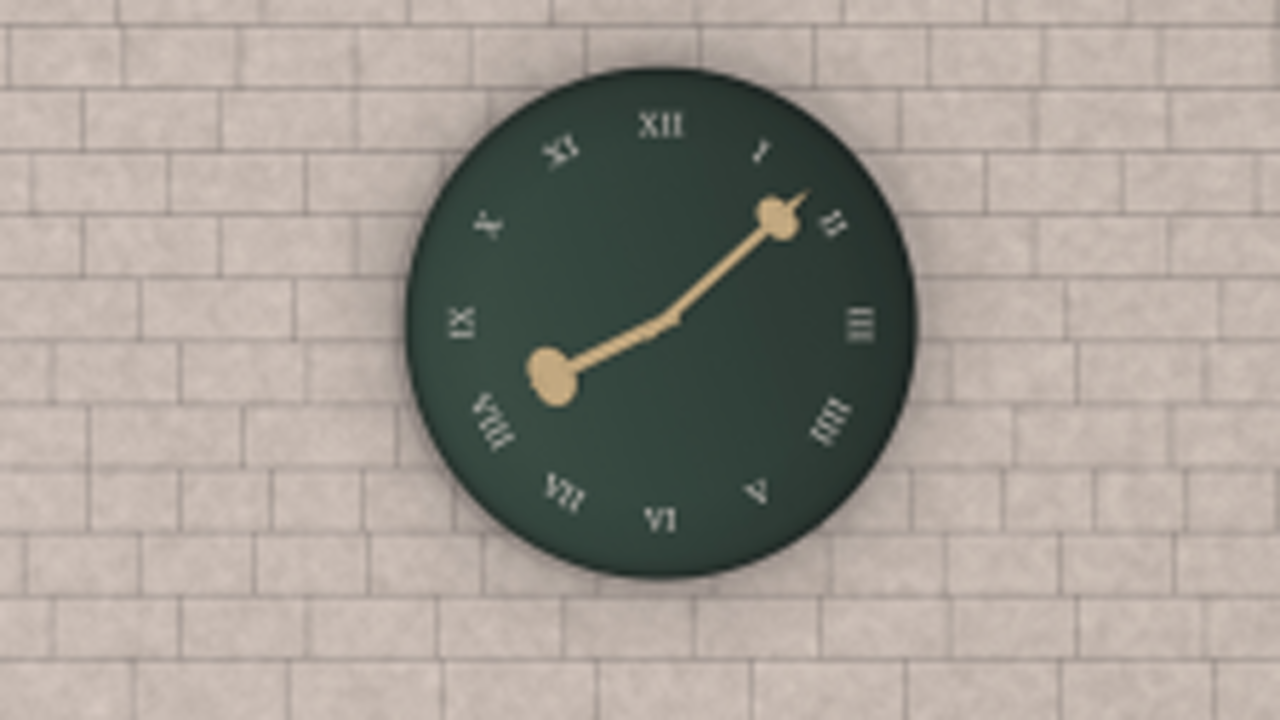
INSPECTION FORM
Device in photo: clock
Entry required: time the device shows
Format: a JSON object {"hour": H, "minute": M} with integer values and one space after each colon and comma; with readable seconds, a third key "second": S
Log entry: {"hour": 8, "minute": 8}
